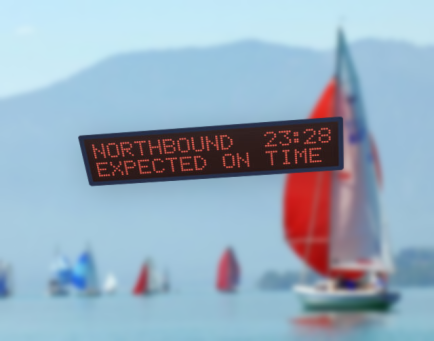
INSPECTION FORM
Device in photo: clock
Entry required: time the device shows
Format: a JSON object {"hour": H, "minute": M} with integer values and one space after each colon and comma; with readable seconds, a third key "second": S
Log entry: {"hour": 23, "minute": 28}
